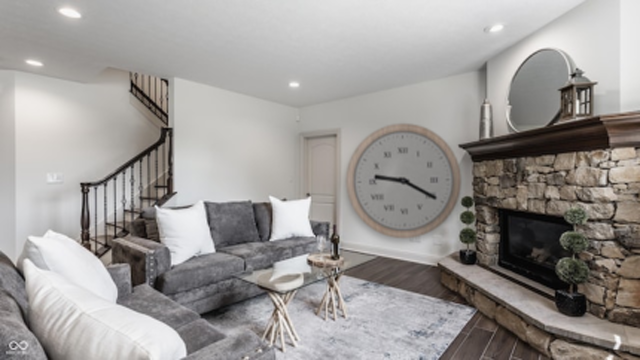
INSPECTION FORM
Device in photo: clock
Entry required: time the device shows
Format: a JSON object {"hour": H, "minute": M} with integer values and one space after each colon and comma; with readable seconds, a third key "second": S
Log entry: {"hour": 9, "minute": 20}
